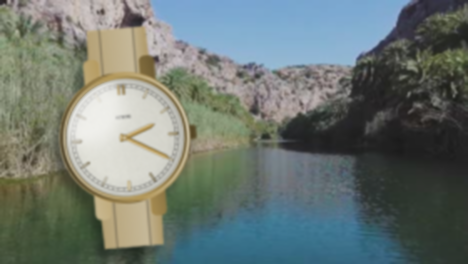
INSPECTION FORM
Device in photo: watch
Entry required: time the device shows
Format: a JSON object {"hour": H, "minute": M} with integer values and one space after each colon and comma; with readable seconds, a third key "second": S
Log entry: {"hour": 2, "minute": 20}
